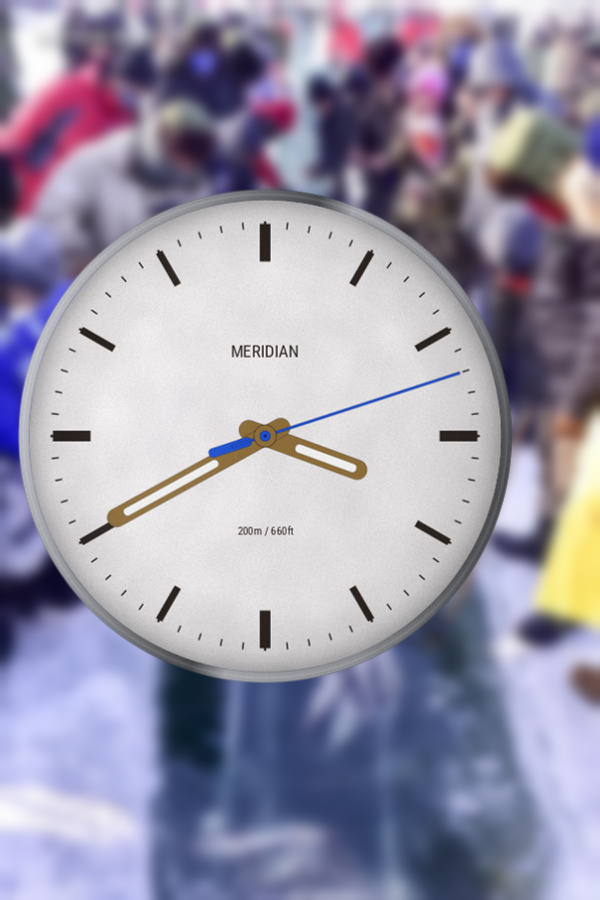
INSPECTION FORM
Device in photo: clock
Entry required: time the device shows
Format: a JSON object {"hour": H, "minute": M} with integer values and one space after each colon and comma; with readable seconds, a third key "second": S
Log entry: {"hour": 3, "minute": 40, "second": 12}
